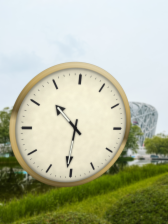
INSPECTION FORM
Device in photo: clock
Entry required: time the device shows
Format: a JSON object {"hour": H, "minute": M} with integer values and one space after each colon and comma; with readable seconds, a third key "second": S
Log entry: {"hour": 10, "minute": 31}
